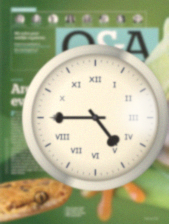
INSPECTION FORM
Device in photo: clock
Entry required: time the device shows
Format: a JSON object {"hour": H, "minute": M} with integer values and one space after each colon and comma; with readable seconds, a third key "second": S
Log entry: {"hour": 4, "minute": 45}
